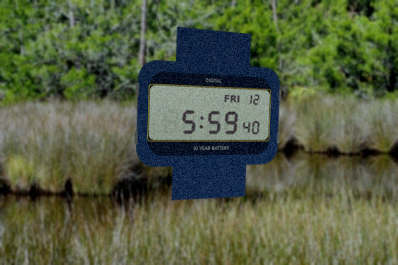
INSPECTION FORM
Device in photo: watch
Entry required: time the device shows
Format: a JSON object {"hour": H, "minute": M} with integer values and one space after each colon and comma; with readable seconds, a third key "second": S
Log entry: {"hour": 5, "minute": 59, "second": 40}
